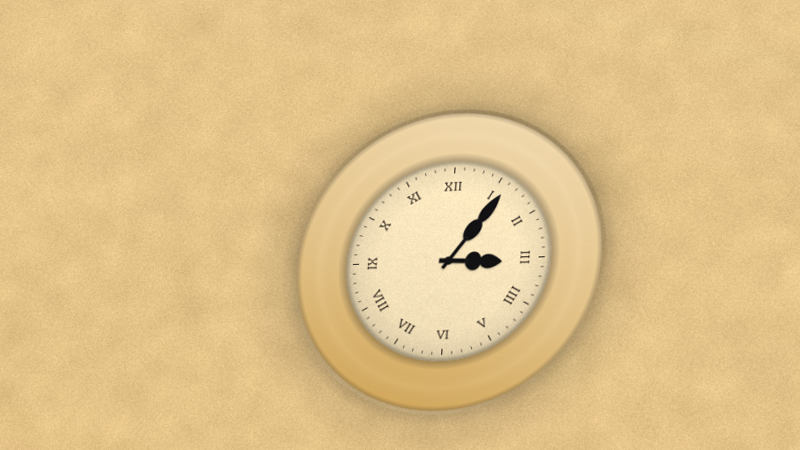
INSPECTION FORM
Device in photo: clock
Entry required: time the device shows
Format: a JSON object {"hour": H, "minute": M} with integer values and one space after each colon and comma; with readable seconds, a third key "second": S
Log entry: {"hour": 3, "minute": 6}
